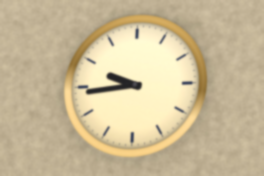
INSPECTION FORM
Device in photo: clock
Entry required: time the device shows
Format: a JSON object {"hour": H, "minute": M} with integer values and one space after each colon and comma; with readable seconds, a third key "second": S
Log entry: {"hour": 9, "minute": 44}
